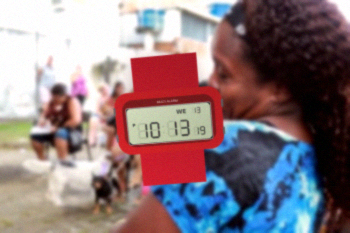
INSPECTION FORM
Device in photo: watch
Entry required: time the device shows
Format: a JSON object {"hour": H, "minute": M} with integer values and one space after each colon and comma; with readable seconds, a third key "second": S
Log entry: {"hour": 10, "minute": 13}
